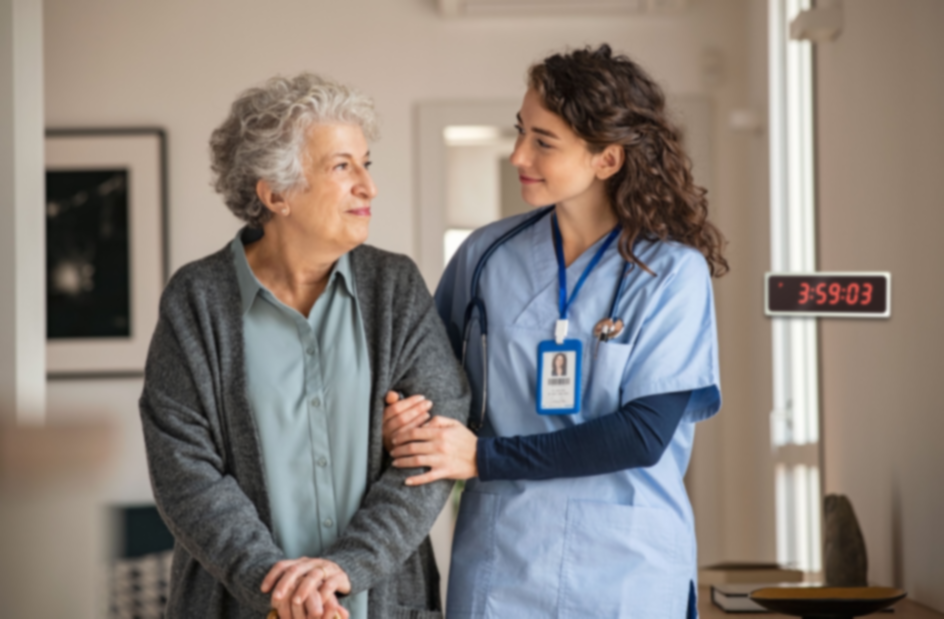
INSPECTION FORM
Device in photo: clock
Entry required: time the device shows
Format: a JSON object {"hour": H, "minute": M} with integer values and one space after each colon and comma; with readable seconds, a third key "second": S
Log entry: {"hour": 3, "minute": 59, "second": 3}
